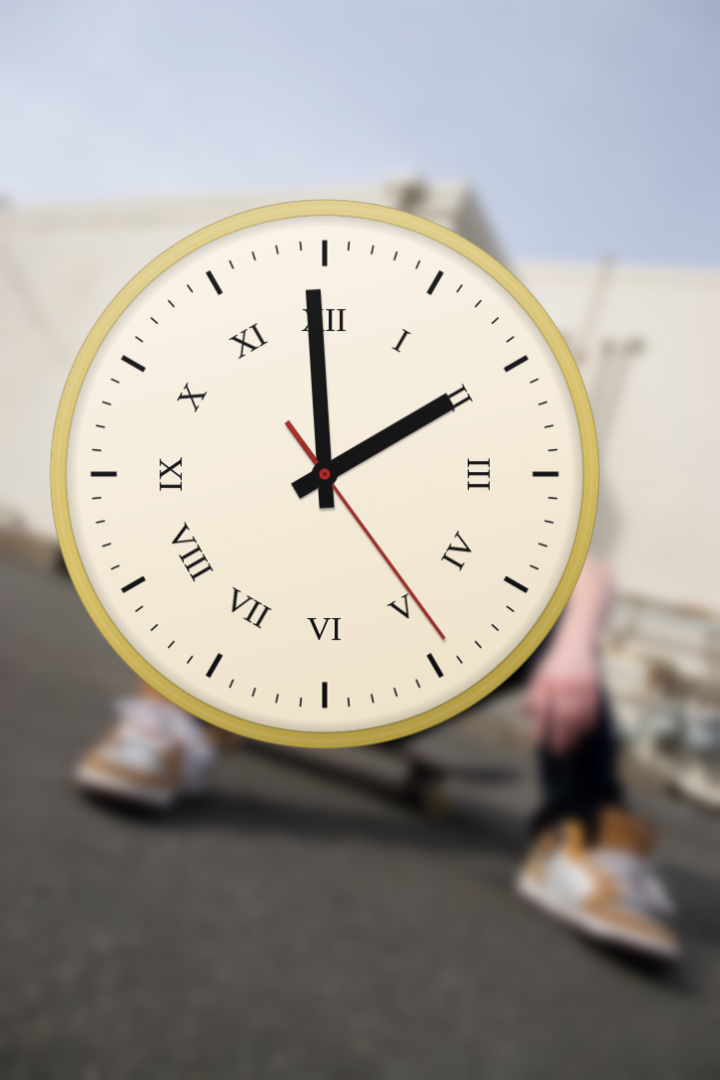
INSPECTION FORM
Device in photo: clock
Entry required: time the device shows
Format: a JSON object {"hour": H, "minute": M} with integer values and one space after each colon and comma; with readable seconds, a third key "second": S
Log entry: {"hour": 1, "minute": 59, "second": 24}
